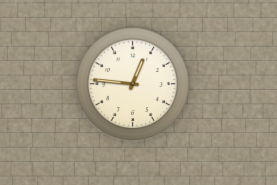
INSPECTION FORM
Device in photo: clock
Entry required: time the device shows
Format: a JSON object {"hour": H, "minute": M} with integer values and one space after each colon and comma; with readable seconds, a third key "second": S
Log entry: {"hour": 12, "minute": 46}
